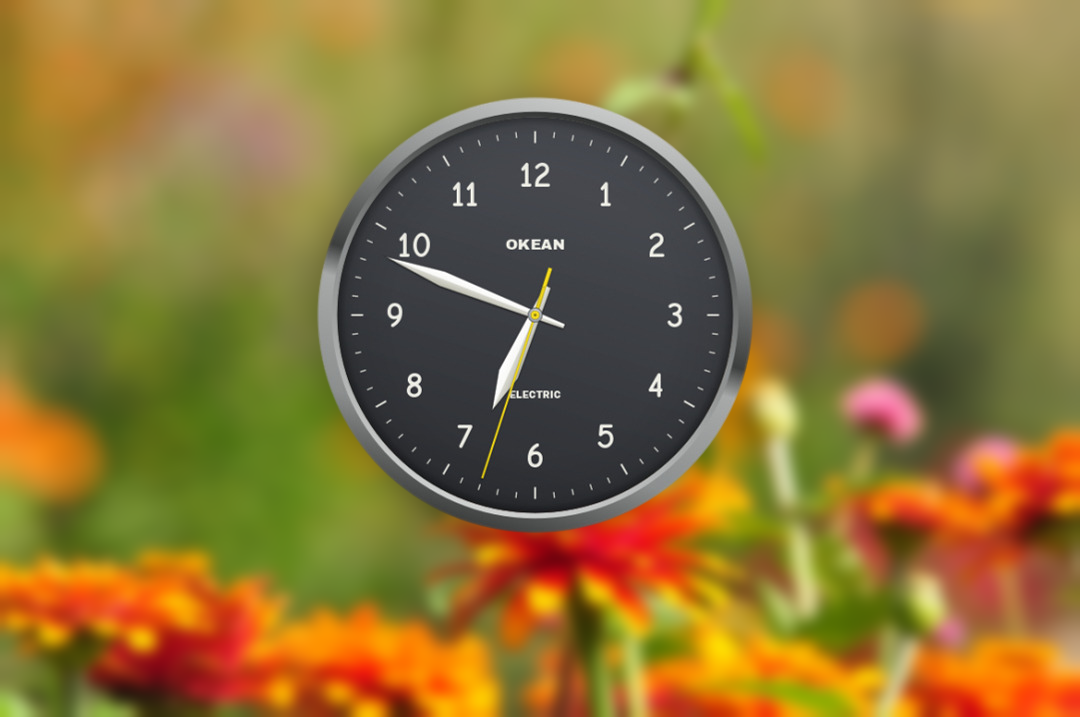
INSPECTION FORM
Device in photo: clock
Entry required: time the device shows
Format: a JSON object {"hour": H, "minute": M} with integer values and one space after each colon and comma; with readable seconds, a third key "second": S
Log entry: {"hour": 6, "minute": 48, "second": 33}
